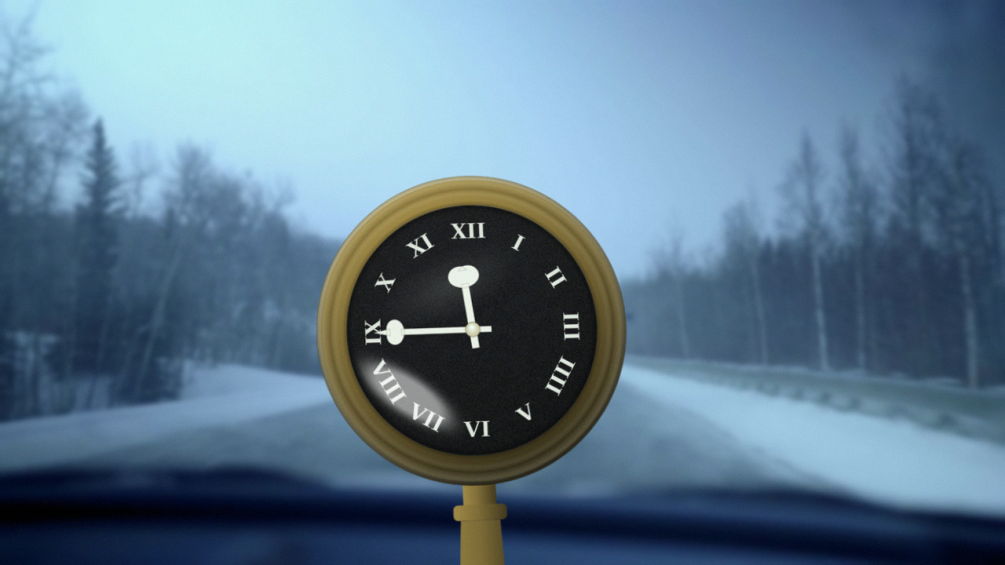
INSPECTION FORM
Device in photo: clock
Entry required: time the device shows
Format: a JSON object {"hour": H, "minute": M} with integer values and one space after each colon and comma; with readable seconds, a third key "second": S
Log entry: {"hour": 11, "minute": 45}
